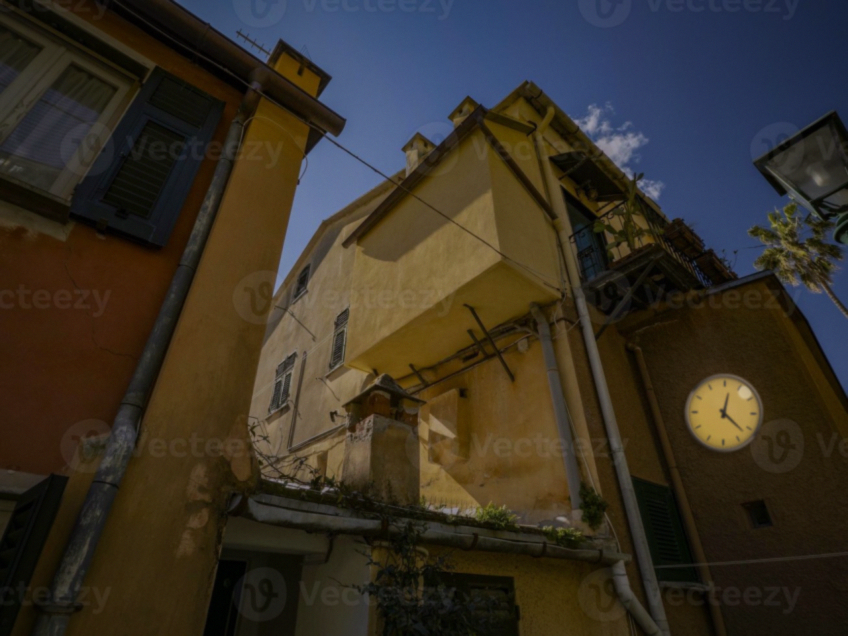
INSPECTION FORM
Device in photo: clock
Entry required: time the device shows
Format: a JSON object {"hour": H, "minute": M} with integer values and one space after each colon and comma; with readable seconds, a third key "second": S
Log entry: {"hour": 12, "minute": 22}
